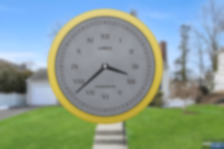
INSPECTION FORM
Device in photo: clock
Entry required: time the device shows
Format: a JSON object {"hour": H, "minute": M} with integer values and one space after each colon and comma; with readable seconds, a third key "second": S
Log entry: {"hour": 3, "minute": 38}
